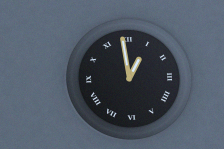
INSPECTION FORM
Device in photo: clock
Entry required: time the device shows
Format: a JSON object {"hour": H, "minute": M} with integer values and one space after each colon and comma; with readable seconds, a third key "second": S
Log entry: {"hour": 12, "minute": 59}
